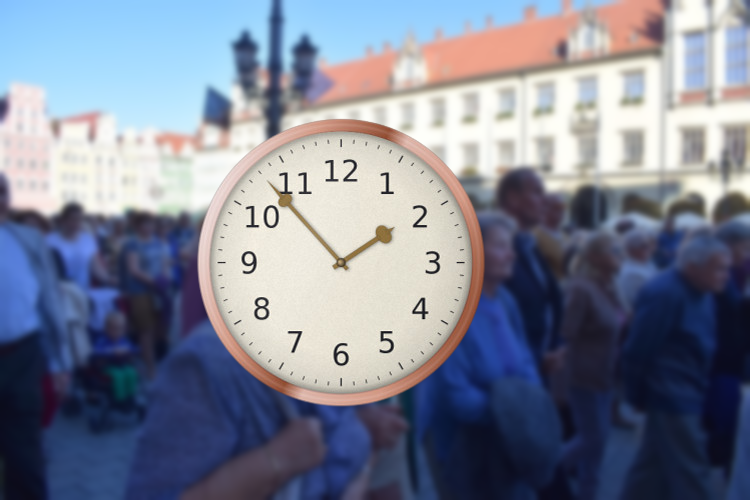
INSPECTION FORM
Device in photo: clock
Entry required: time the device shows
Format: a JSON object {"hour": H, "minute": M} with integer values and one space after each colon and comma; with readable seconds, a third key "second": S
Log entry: {"hour": 1, "minute": 53}
